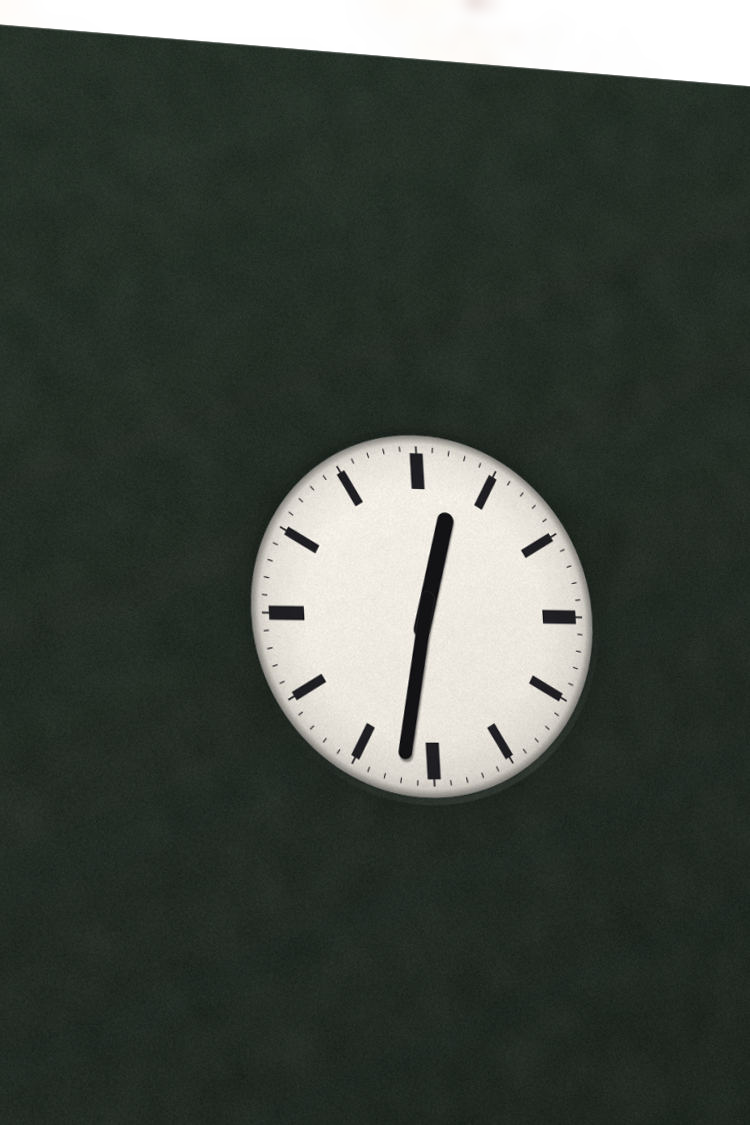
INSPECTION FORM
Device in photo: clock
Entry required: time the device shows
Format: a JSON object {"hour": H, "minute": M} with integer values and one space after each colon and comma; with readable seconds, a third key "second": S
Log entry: {"hour": 12, "minute": 32}
